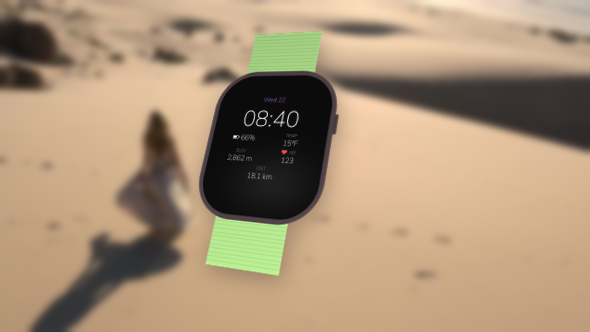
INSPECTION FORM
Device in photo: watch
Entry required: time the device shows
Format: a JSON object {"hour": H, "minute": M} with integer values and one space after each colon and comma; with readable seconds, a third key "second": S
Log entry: {"hour": 8, "minute": 40}
